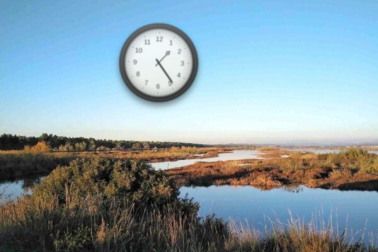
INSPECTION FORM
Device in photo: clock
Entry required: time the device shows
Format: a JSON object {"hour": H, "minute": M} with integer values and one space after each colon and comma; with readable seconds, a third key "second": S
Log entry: {"hour": 1, "minute": 24}
